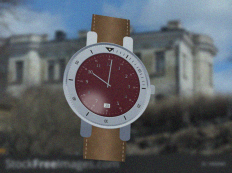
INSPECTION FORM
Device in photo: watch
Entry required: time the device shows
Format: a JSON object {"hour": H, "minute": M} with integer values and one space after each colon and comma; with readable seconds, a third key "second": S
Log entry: {"hour": 10, "minute": 1}
